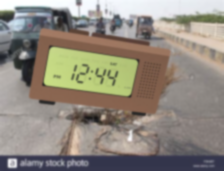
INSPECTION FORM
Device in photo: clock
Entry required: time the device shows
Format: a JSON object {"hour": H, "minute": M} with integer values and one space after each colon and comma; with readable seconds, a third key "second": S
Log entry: {"hour": 12, "minute": 44}
